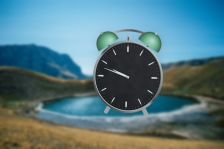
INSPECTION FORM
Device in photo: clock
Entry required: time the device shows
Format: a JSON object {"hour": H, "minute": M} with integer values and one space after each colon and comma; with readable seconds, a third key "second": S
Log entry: {"hour": 9, "minute": 48}
